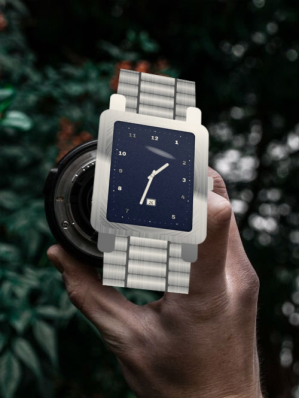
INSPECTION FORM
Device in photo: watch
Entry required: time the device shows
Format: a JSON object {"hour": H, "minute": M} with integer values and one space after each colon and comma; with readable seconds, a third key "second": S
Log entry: {"hour": 1, "minute": 33}
